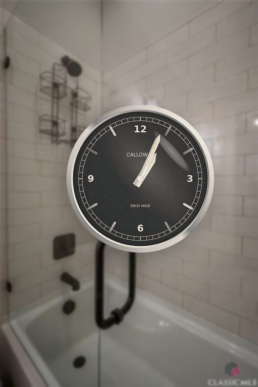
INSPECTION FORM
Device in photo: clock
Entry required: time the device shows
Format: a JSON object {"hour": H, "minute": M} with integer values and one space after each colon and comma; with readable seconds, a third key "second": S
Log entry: {"hour": 1, "minute": 4}
